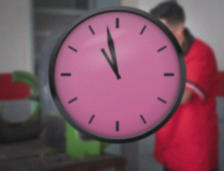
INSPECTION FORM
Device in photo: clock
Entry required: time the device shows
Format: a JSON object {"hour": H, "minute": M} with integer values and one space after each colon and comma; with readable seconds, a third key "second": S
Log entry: {"hour": 10, "minute": 58}
